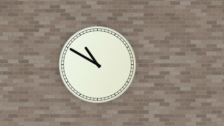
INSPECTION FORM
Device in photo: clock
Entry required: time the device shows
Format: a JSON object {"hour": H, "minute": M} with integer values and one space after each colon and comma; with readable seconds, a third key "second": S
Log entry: {"hour": 10, "minute": 50}
